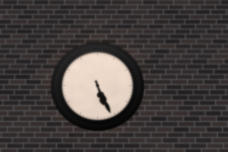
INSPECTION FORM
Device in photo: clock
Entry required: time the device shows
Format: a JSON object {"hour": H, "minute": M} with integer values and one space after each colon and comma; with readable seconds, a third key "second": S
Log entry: {"hour": 5, "minute": 26}
